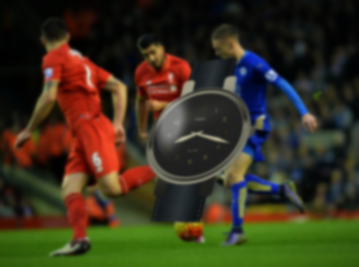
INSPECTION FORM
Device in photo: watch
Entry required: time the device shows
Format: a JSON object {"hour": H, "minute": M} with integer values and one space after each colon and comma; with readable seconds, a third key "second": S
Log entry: {"hour": 8, "minute": 18}
